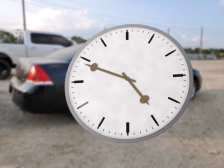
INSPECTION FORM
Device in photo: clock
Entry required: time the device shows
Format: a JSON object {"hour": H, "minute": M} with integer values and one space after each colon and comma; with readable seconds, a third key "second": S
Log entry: {"hour": 4, "minute": 49}
